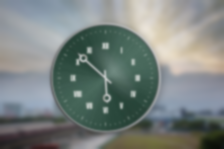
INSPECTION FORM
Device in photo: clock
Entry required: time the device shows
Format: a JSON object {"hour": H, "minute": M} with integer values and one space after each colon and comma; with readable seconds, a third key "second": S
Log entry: {"hour": 5, "minute": 52}
